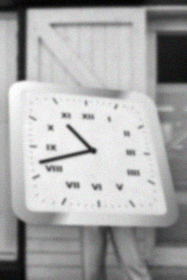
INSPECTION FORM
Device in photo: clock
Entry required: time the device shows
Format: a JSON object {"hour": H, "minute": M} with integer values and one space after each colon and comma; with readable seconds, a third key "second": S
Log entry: {"hour": 10, "minute": 42}
